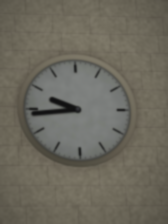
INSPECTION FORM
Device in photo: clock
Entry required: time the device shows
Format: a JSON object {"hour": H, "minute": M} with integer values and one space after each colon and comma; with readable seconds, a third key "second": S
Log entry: {"hour": 9, "minute": 44}
